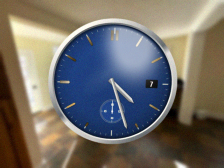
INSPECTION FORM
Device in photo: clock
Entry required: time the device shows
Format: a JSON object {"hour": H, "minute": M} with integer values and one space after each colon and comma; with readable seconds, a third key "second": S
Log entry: {"hour": 4, "minute": 27}
